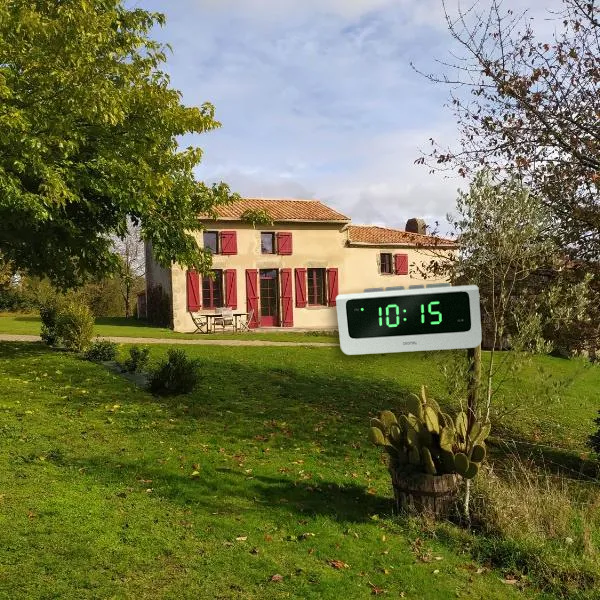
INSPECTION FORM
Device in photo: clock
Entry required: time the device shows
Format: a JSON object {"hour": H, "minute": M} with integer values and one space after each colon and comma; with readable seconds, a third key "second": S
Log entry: {"hour": 10, "minute": 15}
